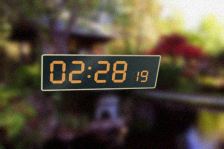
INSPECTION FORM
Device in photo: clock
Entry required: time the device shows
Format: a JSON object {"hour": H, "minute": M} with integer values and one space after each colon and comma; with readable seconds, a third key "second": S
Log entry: {"hour": 2, "minute": 28, "second": 19}
